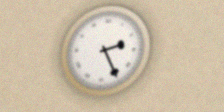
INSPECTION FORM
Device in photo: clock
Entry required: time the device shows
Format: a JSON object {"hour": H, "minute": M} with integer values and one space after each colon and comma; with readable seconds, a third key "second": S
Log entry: {"hour": 2, "minute": 25}
